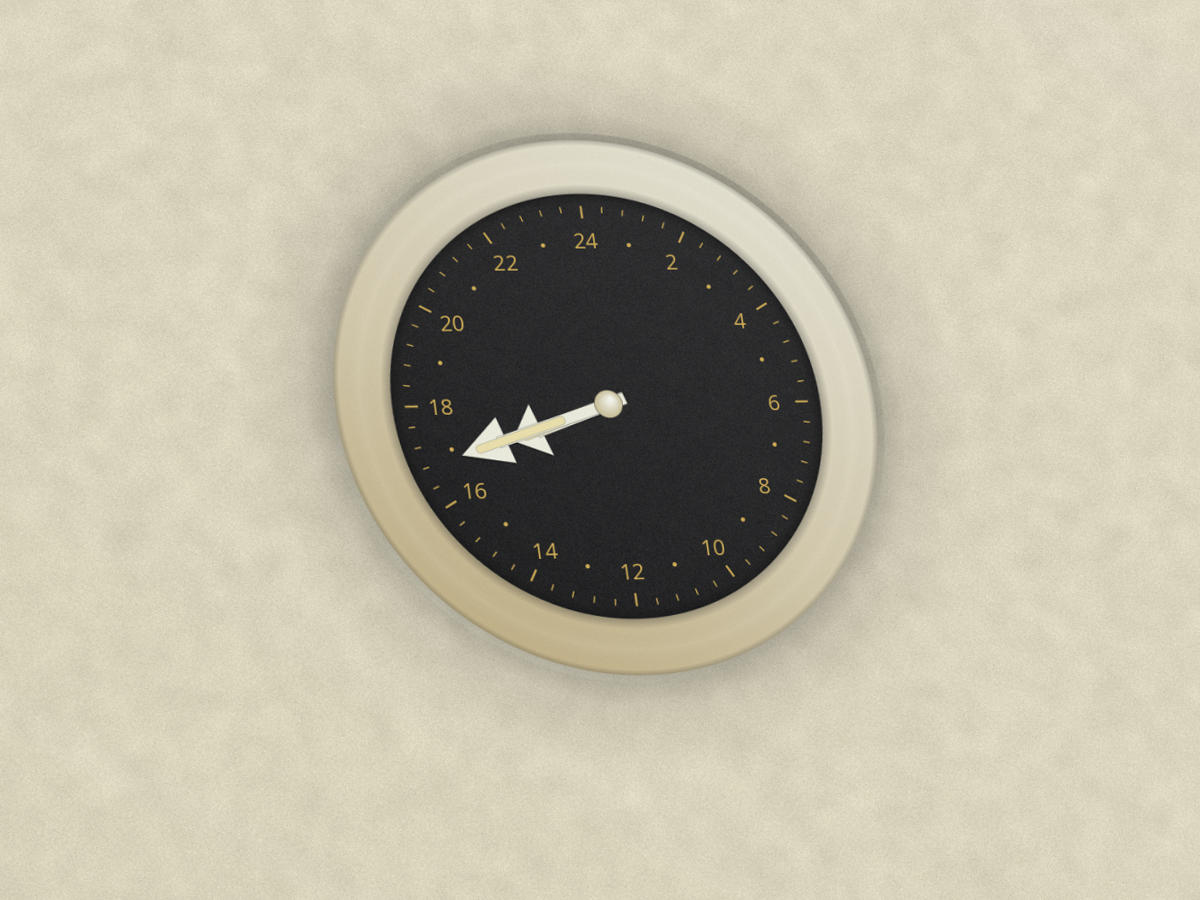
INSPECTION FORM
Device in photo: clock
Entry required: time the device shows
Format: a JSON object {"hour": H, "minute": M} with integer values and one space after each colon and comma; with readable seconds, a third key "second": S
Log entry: {"hour": 16, "minute": 42}
